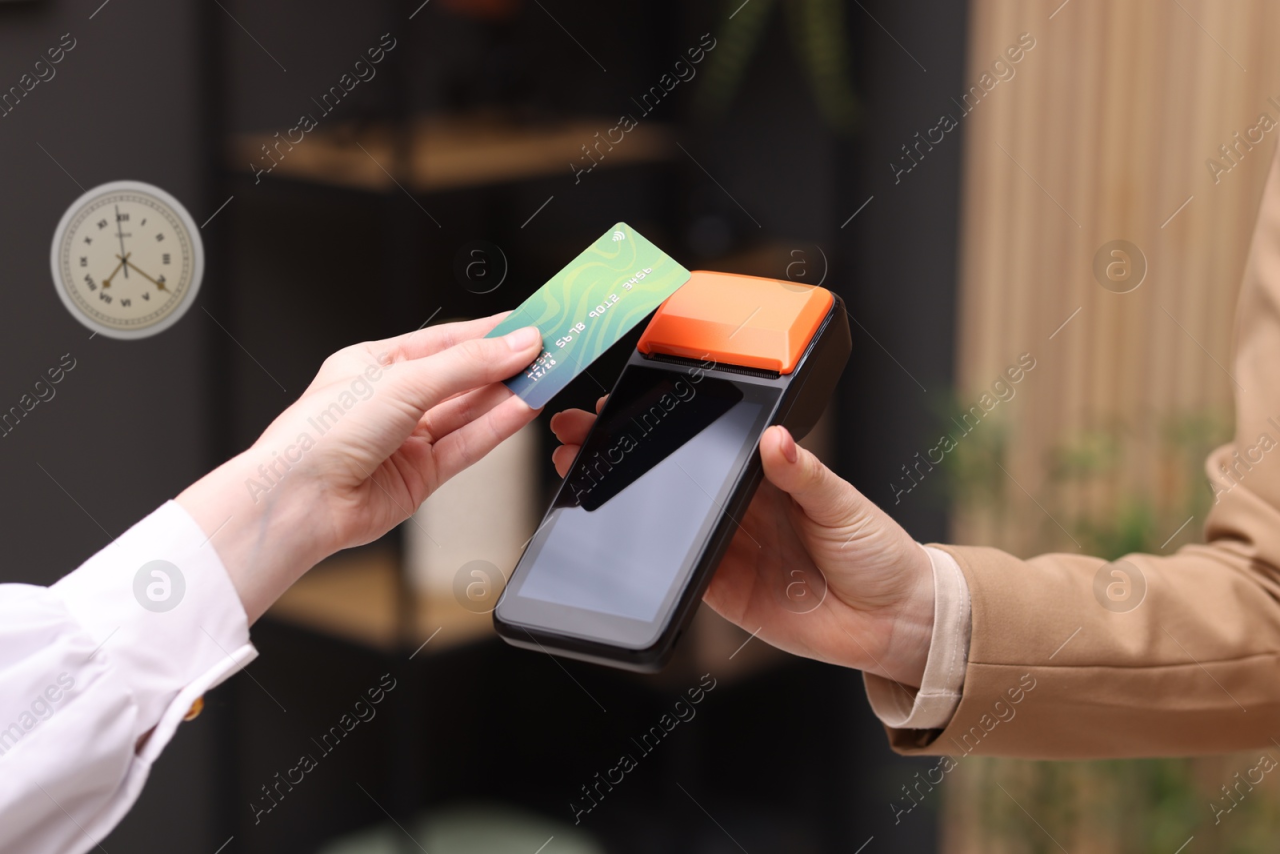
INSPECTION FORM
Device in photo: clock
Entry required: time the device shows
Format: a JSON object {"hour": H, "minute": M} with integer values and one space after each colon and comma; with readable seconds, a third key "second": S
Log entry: {"hour": 7, "minute": 20, "second": 59}
